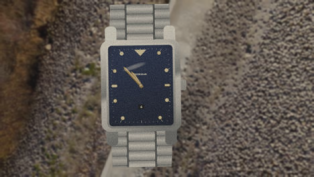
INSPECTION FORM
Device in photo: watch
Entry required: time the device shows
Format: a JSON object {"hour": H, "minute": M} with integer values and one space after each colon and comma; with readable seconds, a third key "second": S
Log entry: {"hour": 10, "minute": 53}
